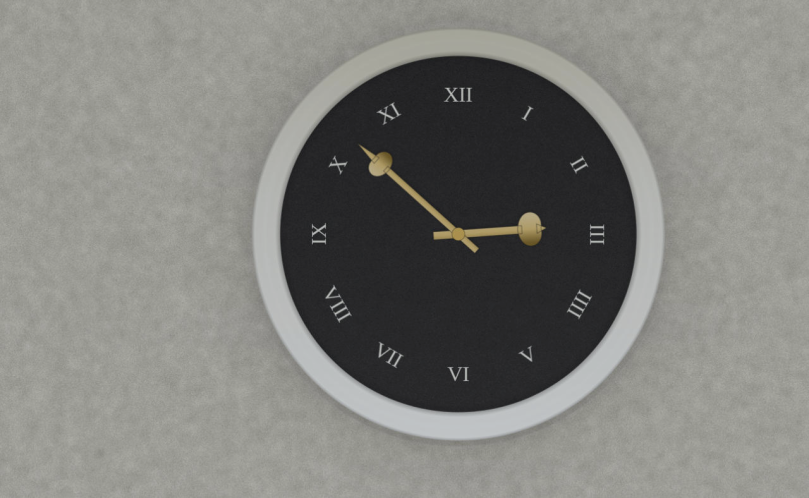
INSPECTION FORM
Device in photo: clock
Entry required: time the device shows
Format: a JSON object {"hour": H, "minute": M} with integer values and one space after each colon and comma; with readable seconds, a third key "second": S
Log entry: {"hour": 2, "minute": 52}
